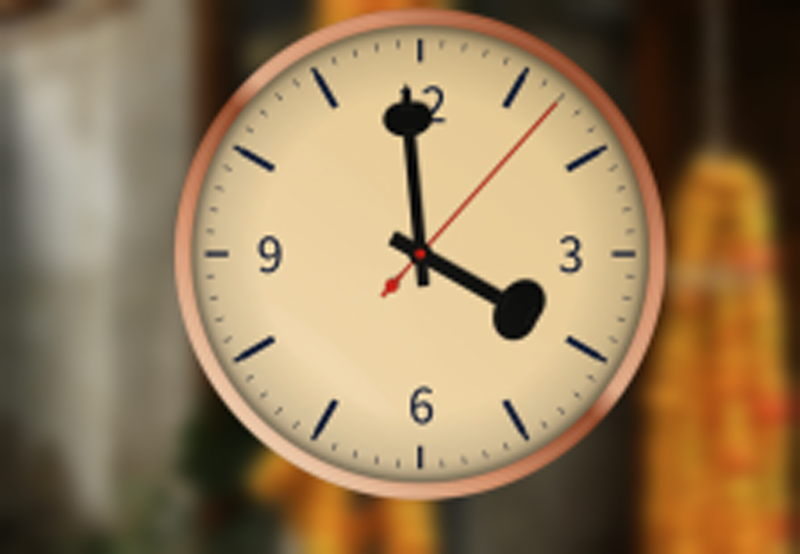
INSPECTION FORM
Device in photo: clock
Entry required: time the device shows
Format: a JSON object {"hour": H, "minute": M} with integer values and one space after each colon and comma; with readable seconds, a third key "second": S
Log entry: {"hour": 3, "minute": 59, "second": 7}
